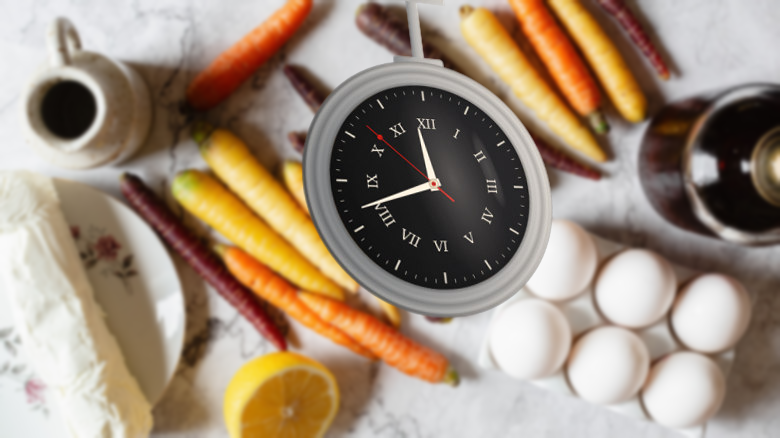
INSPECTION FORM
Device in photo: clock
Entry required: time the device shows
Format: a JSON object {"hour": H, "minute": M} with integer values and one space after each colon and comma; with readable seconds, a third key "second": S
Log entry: {"hour": 11, "minute": 41, "second": 52}
